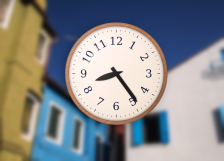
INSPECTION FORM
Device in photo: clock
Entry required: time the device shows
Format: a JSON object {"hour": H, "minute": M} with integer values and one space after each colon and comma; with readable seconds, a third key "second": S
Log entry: {"hour": 8, "minute": 24}
